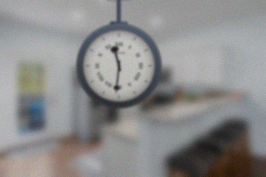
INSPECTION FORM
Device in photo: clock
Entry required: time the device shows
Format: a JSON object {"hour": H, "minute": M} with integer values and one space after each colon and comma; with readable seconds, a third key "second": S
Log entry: {"hour": 11, "minute": 31}
